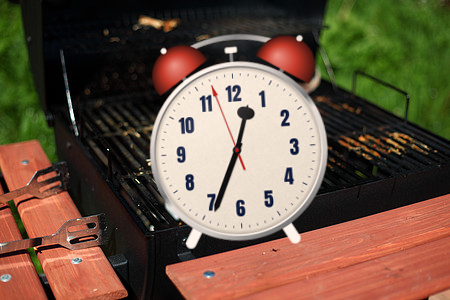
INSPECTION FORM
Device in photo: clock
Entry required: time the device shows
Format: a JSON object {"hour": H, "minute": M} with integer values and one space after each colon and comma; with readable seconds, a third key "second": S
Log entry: {"hour": 12, "minute": 33, "second": 57}
